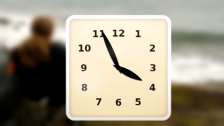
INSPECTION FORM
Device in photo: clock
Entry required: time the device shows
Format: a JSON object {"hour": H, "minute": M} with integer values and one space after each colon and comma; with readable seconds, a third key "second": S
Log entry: {"hour": 3, "minute": 56}
